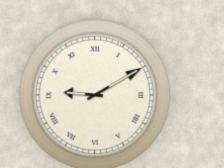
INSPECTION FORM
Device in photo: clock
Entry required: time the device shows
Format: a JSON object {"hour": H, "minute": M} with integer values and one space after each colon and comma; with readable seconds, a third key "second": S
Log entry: {"hour": 9, "minute": 10}
